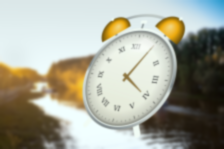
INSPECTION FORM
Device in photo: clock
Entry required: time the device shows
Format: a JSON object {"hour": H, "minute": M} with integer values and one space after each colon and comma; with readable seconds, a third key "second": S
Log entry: {"hour": 4, "minute": 5}
